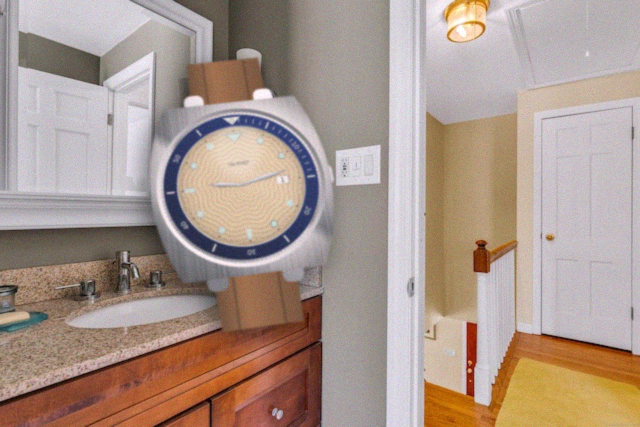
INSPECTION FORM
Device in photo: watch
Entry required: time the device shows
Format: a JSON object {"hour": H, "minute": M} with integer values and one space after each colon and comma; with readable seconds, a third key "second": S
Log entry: {"hour": 9, "minute": 13}
